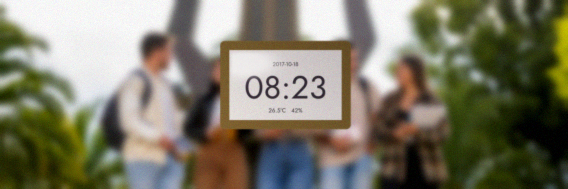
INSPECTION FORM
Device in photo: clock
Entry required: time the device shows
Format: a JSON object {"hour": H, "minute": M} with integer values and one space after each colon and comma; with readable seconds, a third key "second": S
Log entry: {"hour": 8, "minute": 23}
